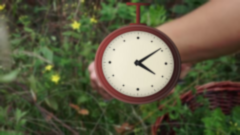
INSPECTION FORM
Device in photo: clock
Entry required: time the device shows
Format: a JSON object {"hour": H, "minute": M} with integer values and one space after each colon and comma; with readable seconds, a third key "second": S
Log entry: {"hour": 4, "minute": 9}
